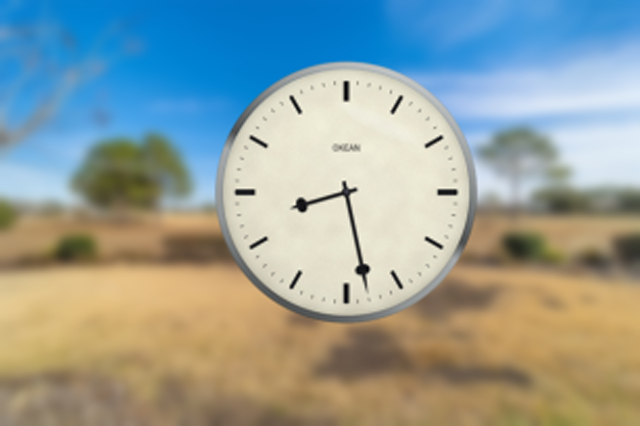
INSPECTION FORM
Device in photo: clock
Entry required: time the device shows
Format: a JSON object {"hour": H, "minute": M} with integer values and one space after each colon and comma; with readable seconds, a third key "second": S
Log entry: {"hour": 8, "minute": 28}
